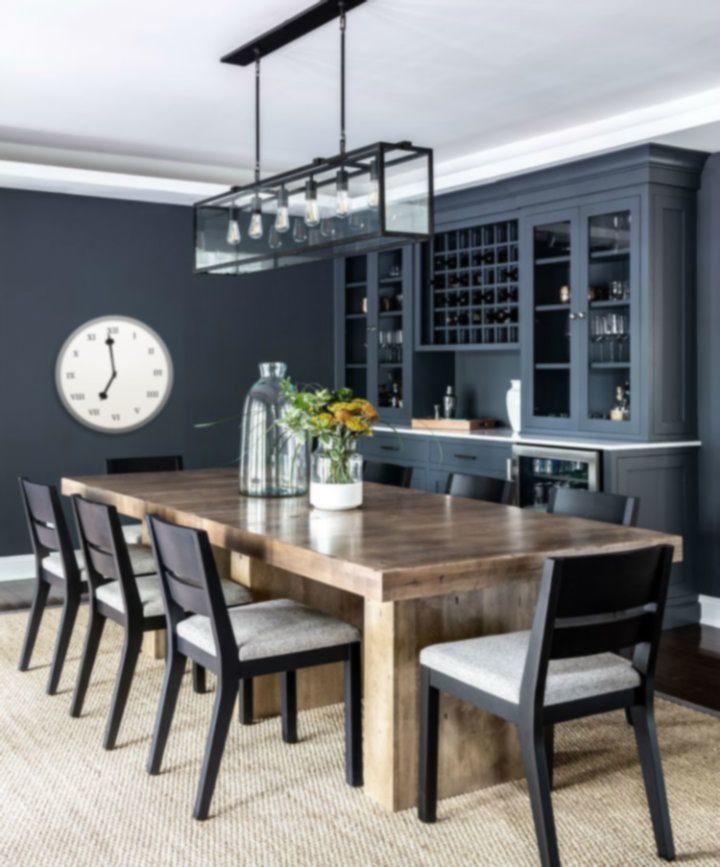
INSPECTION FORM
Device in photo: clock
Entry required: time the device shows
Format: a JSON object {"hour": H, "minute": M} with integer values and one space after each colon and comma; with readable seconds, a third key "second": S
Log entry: {"hour": 6, "minute": 59}
